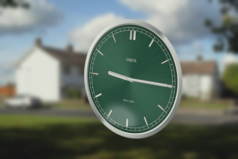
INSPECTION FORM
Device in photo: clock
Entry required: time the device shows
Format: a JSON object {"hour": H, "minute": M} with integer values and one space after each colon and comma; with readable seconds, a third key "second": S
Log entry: {"hour": 9, "minute": 15}
